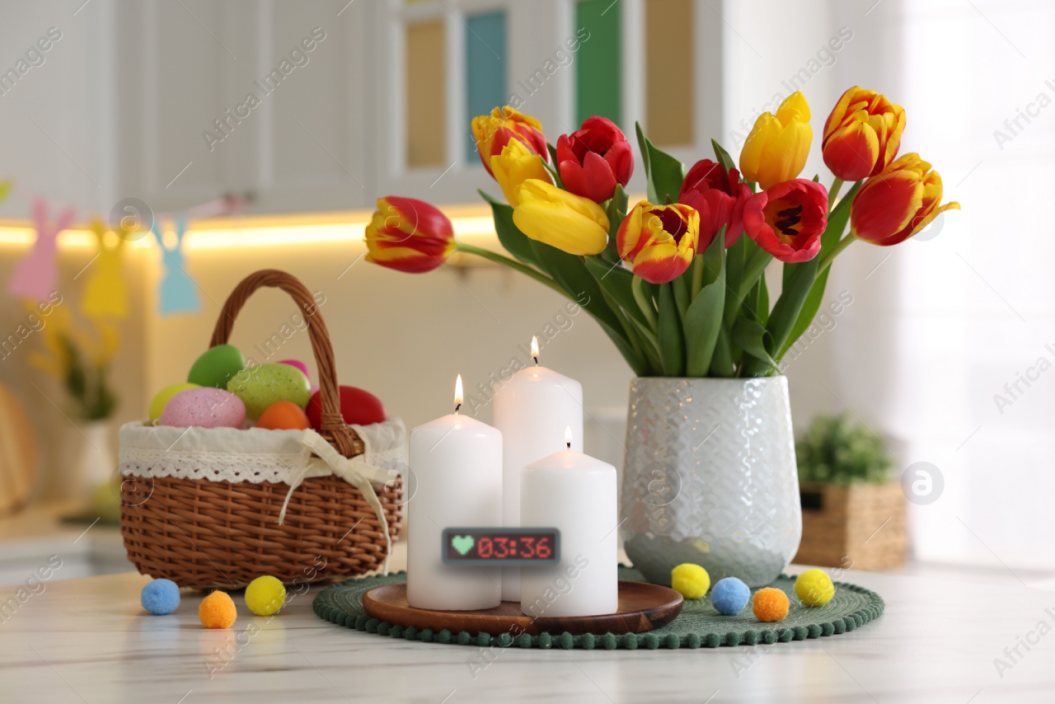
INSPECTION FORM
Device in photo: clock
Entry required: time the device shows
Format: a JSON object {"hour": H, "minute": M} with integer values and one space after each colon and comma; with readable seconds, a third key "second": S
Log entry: {"hour": 3, "minute": 36}
